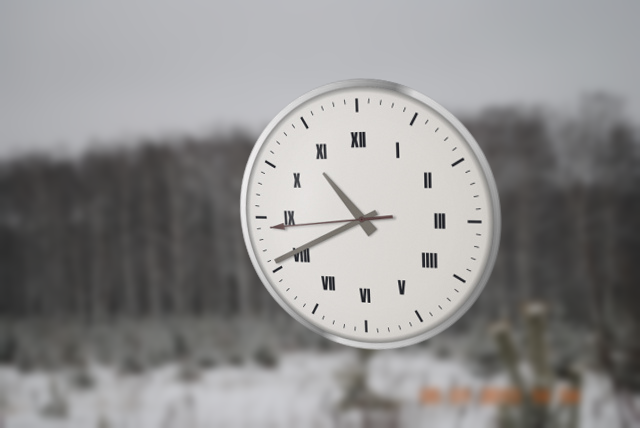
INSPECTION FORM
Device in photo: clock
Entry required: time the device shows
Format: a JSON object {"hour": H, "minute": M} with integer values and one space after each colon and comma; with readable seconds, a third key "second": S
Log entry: {"hour": 10, "minute": 40, "second": 44}
